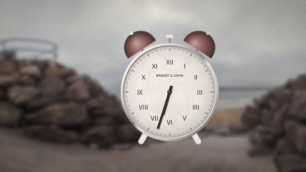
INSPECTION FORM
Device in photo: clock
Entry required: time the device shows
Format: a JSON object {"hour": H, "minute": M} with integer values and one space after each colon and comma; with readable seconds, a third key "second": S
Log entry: {"hour": 6, "minute": 33}
